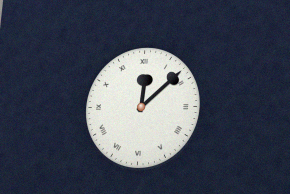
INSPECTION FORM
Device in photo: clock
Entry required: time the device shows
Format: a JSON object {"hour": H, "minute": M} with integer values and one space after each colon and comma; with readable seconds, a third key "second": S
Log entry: {"hour": 12, "minute": 8}
